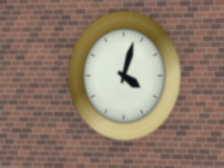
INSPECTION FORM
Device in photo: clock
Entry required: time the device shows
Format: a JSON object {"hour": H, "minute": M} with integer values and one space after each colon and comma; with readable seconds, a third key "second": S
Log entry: {"hour": 4, "minute": 3}
